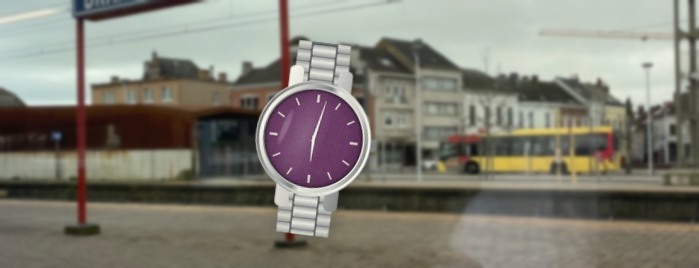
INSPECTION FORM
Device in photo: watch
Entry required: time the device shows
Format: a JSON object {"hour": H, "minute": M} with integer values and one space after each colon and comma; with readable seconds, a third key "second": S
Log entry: {"hour": 6, "minute": 2}
